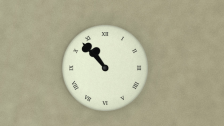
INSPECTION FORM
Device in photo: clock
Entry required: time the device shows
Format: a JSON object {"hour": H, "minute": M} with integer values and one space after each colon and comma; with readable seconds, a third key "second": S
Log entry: {"hour": 10, "minute": 53}
